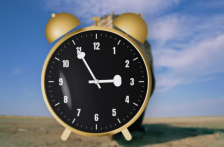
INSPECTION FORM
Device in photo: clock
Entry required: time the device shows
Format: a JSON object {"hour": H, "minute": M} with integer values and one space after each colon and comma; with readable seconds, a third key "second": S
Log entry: {"hour": 2, "minute": 55}
